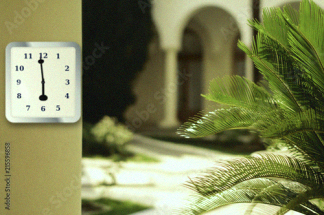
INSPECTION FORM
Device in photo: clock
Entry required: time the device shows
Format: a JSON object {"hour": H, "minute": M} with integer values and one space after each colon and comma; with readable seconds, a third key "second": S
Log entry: {"hour": 5, "minute": 59}
